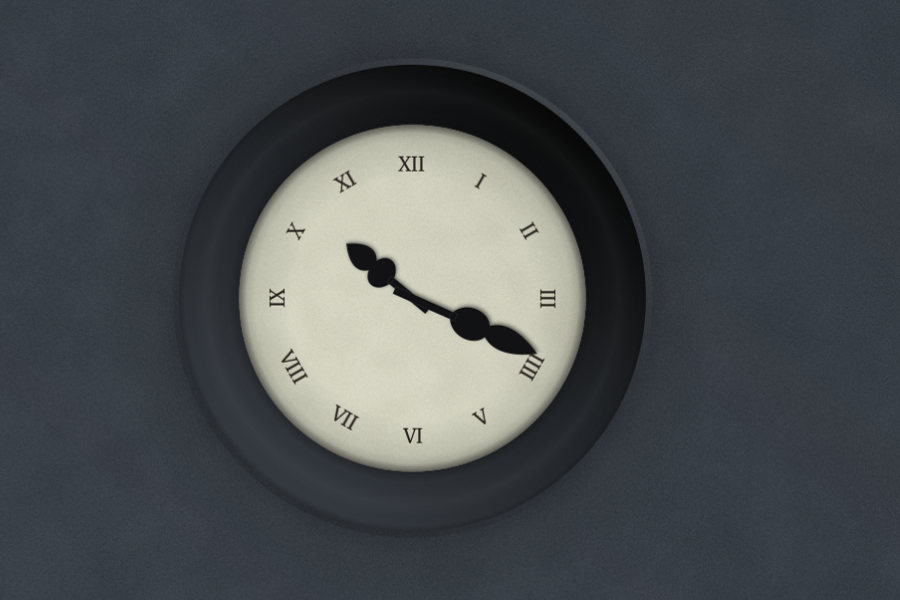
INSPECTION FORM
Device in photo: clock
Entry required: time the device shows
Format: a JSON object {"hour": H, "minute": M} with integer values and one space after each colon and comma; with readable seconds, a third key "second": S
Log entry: {"hour": 10, "minute": 19}
